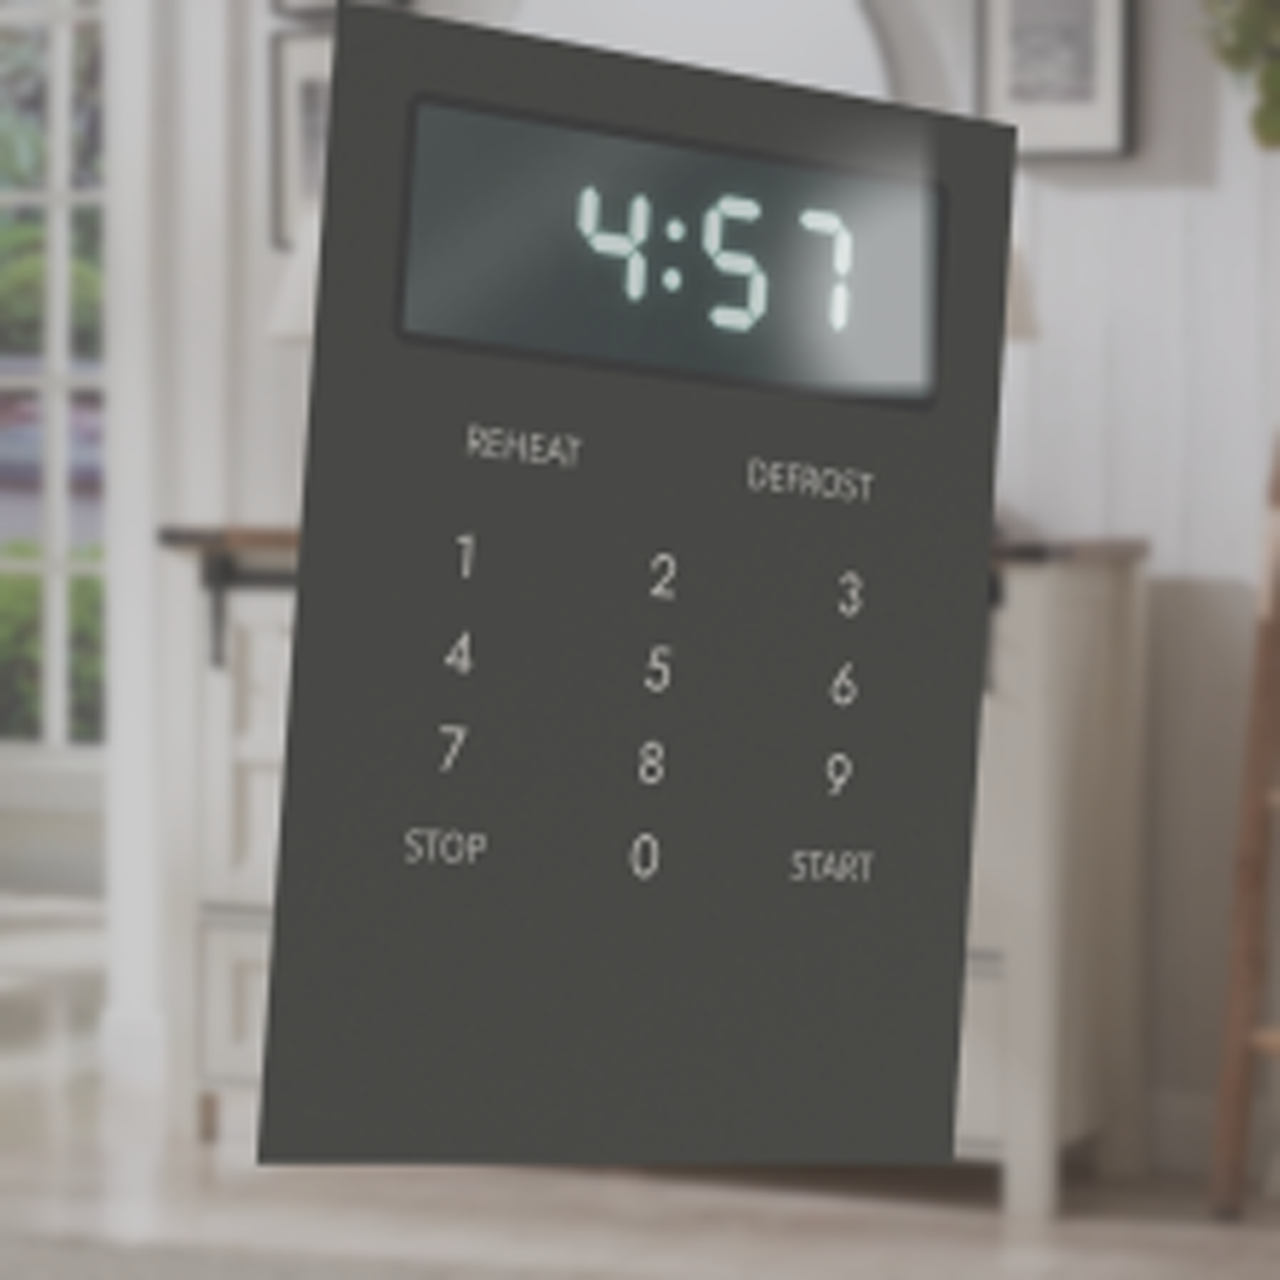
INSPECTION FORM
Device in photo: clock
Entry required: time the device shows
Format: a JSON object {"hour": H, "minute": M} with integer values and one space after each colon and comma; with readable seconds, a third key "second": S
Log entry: {"hour": 4, "minute": 57}
